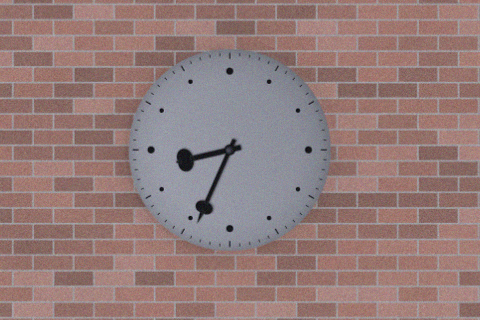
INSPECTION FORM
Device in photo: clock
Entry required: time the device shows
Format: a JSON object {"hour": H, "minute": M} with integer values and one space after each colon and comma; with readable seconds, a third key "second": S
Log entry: {"hour": 8, "minute": 34}
